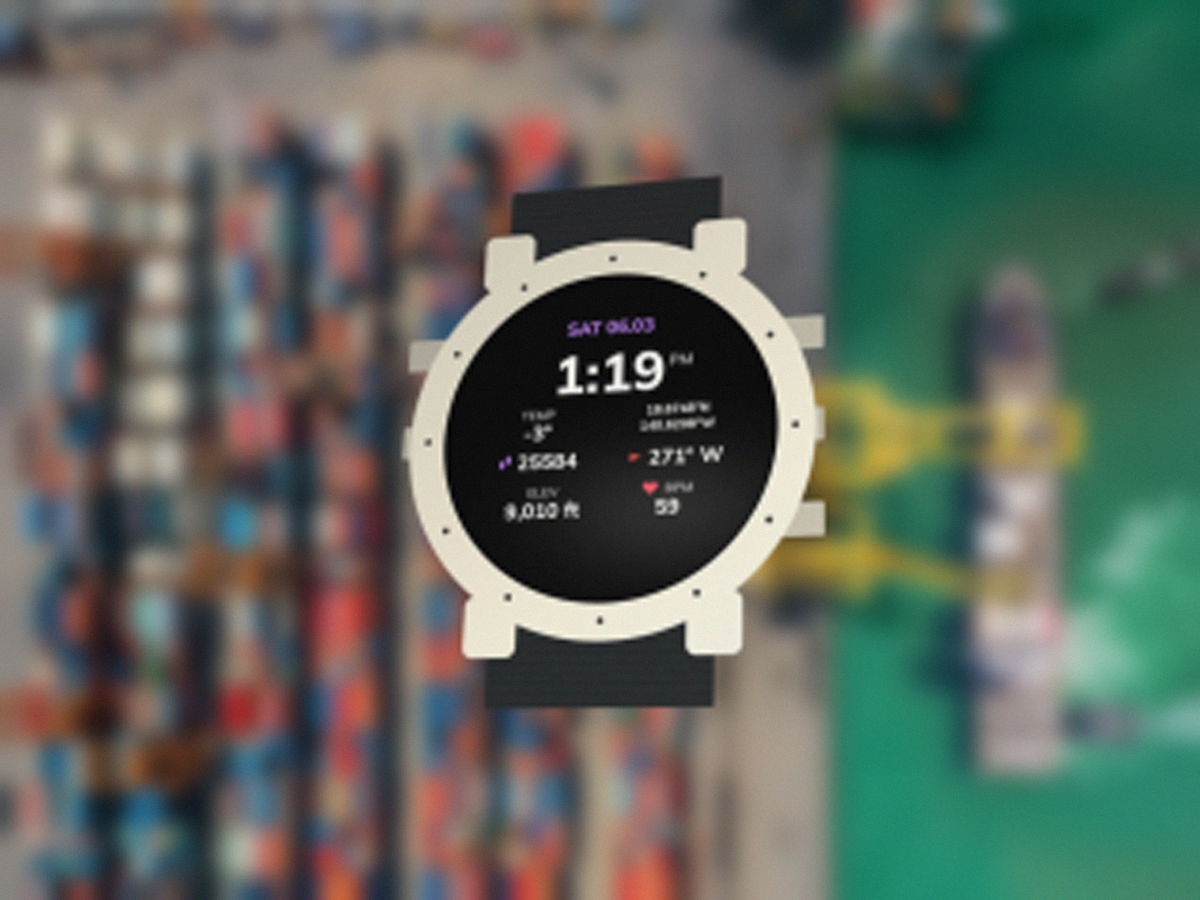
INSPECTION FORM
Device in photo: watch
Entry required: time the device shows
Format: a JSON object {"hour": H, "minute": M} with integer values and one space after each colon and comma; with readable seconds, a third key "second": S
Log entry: {"hour": 1, "minute": 19}
